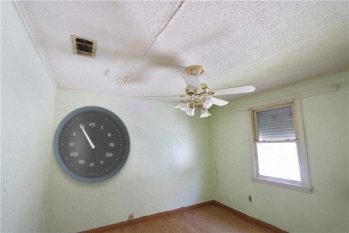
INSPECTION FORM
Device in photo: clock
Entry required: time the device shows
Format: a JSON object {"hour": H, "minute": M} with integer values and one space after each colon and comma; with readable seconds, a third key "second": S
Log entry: {"hour": 10, "minute": 55}
